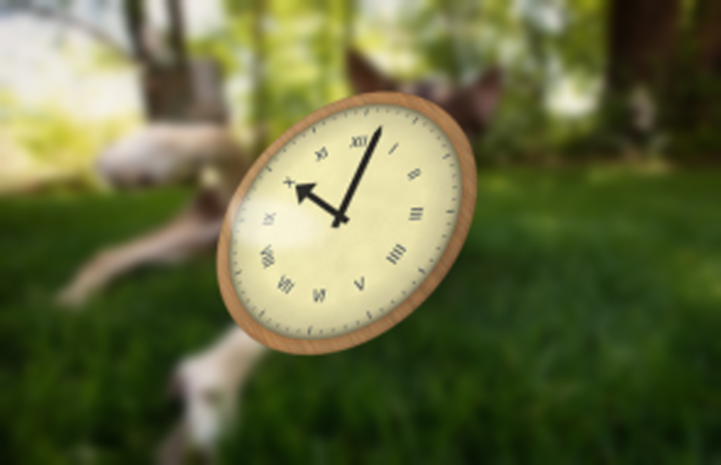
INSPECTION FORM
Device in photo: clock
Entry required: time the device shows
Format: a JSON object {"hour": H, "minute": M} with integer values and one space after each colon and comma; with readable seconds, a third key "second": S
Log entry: {"hour": 10, "minute": 2}
